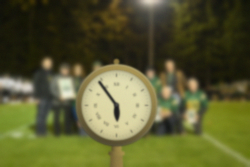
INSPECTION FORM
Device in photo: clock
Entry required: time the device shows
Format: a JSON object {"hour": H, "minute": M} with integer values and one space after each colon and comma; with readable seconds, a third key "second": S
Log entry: {"hour": 5, "minute": 54}
